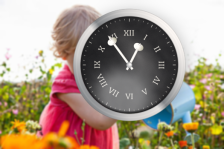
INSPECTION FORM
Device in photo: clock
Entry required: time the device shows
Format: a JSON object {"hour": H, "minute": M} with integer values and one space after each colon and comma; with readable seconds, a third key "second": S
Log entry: {"hour": 12, "minute": 54}
